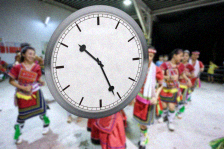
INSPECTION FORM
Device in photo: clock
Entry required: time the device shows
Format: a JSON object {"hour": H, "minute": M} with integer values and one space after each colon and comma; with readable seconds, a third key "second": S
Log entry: {"hour": 10, "minute": 26}
